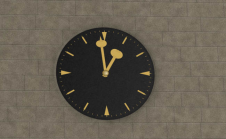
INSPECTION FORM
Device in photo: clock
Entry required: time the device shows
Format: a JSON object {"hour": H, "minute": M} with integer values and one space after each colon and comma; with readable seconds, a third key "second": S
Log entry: {"hour": 12, "minute": 59}
